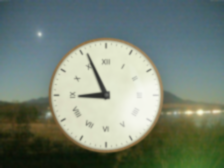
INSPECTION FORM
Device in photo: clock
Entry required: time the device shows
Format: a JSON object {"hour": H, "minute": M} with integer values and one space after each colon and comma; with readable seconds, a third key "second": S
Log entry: {"hour": 8, "minute": 56}
